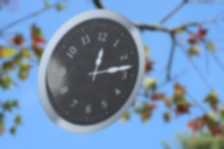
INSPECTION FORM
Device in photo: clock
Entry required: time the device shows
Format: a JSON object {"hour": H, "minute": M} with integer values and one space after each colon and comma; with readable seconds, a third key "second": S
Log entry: {"hour": 12, "minute": 13}
